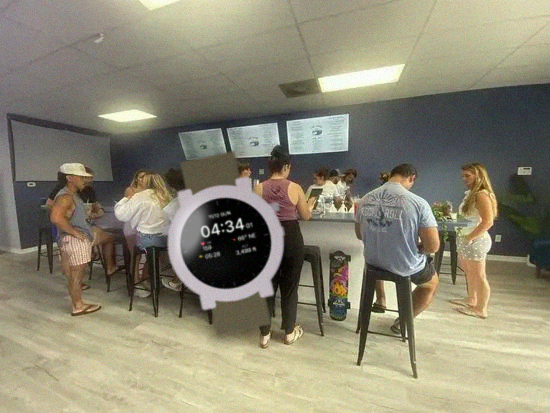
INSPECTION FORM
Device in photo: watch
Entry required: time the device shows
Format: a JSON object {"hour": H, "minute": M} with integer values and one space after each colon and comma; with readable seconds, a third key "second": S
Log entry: {"hour": 4, "minute": 34}
